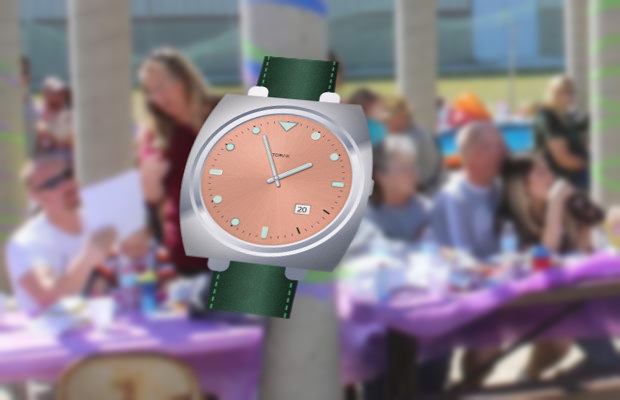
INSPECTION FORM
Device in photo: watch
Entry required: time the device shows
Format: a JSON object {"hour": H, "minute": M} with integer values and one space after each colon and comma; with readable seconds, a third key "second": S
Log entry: {"hour": 1, "minute": 56}
